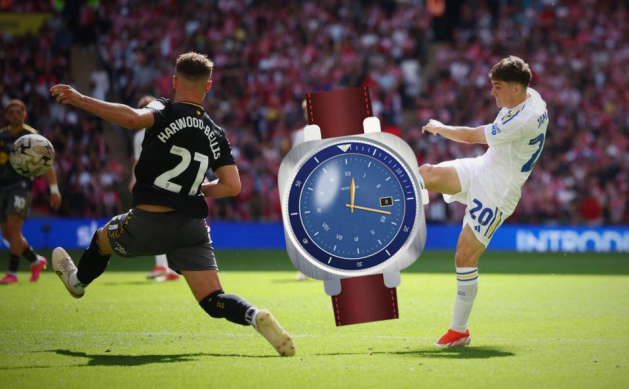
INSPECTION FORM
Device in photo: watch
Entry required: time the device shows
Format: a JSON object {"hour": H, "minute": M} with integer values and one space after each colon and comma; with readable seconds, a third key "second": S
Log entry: {"hour": 12, "minute": 18}
